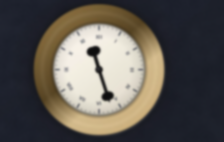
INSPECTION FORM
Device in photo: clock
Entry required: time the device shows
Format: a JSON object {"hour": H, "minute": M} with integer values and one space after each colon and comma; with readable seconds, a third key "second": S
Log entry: {"hour": 11, "minute": 27}
